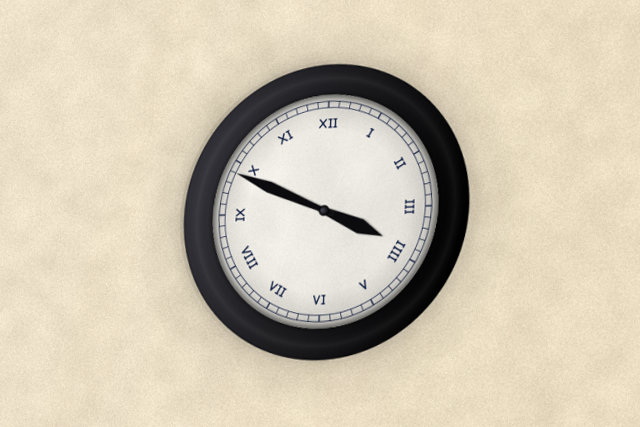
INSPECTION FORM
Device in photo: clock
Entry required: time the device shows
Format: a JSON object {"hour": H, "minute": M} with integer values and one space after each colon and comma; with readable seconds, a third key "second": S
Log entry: {"hour": 3, "minute": 49}
